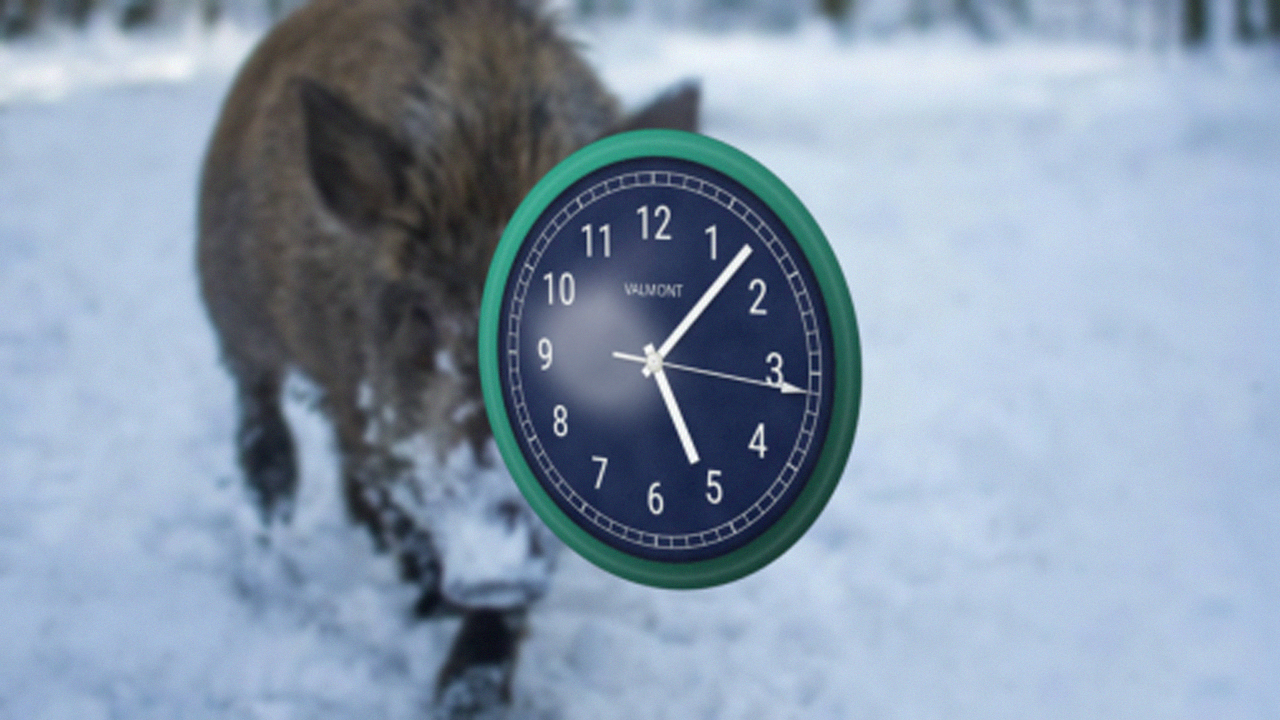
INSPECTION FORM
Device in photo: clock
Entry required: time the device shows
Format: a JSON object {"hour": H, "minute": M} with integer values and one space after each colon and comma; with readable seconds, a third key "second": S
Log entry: {"hour": 5, "minute": 7, "second": 16}
